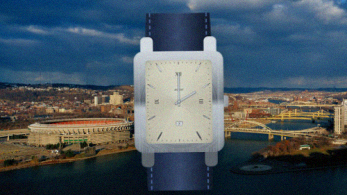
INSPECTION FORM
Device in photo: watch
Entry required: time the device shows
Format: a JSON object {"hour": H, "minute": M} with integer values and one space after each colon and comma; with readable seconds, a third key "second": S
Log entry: {"hour": 2, "minute": 0}
